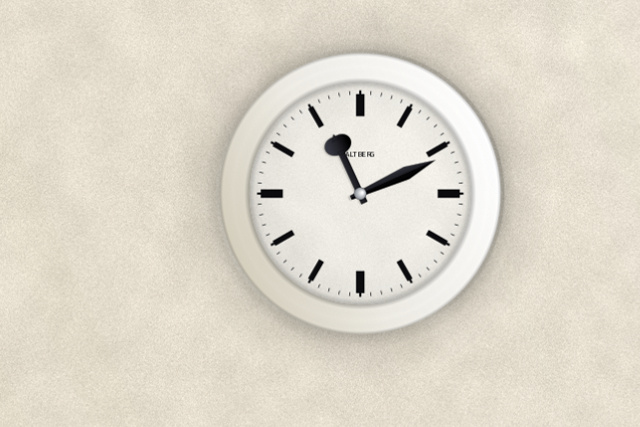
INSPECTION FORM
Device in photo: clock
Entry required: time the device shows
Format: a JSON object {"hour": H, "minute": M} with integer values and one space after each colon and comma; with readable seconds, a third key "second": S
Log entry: {"hour": 11, "minute": 11}
